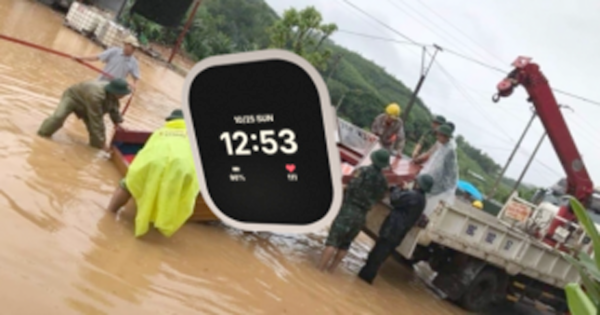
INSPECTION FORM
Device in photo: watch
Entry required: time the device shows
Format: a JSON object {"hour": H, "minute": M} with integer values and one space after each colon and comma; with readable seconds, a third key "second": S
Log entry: {"hour": 12, "minute": 53}
